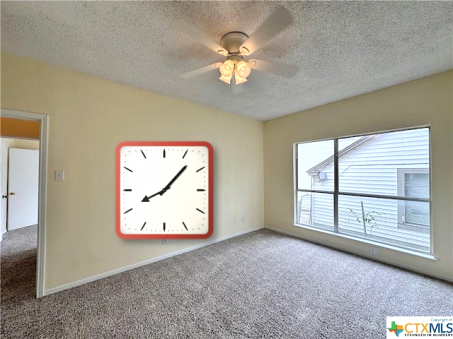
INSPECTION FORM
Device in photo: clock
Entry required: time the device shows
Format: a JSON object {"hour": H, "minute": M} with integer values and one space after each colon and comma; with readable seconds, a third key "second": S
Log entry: {"hour": 8, "minute": 7}
